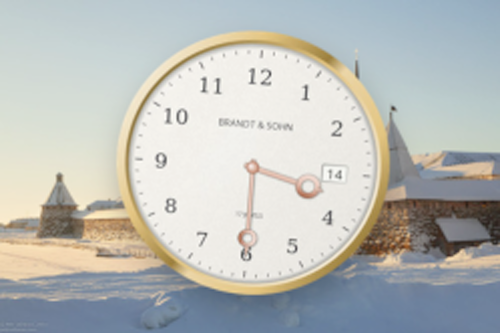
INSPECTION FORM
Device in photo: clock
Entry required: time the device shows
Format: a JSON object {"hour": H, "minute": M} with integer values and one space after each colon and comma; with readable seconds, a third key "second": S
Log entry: {"hour": 3, "minute": 30}
